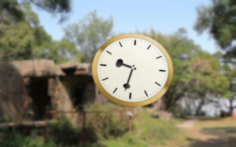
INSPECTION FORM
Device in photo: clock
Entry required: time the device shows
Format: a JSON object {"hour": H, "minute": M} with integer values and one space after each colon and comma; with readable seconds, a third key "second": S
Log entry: {"hour": 9, "minute": 32}
